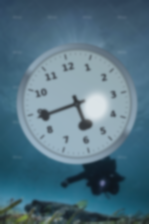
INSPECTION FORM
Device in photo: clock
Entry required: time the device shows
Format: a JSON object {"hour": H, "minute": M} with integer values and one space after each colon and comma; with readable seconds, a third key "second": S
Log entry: {"hour": 5, "minute": 44}
